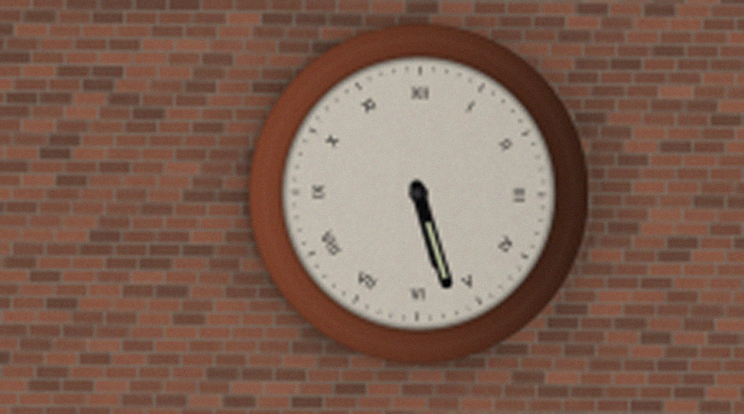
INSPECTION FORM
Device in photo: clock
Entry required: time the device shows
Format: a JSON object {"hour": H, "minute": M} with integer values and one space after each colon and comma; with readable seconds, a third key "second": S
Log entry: {"hour": 5, "minute": 27}
